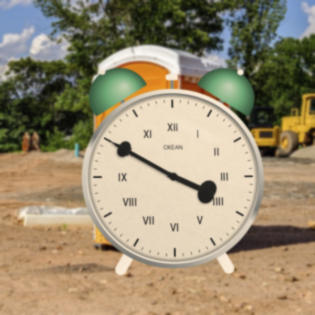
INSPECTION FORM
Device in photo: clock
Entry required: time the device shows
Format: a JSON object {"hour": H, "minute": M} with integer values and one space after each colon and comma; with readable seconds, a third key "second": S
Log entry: {"hour": 3, "minute": 50}
